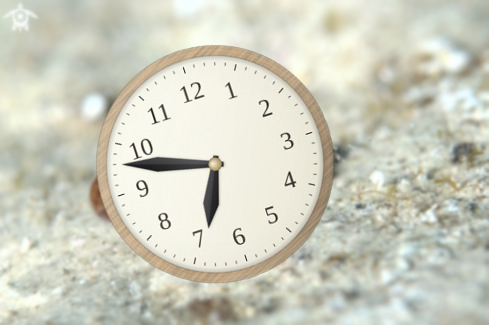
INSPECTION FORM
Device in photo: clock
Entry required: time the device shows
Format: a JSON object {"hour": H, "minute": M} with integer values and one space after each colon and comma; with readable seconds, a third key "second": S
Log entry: {"hour": 6, "minute": 48}
